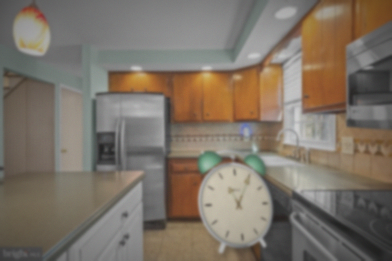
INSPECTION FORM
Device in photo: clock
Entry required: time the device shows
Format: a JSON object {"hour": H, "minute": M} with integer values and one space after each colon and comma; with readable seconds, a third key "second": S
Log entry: {"hour": 11, "minute": 5}
